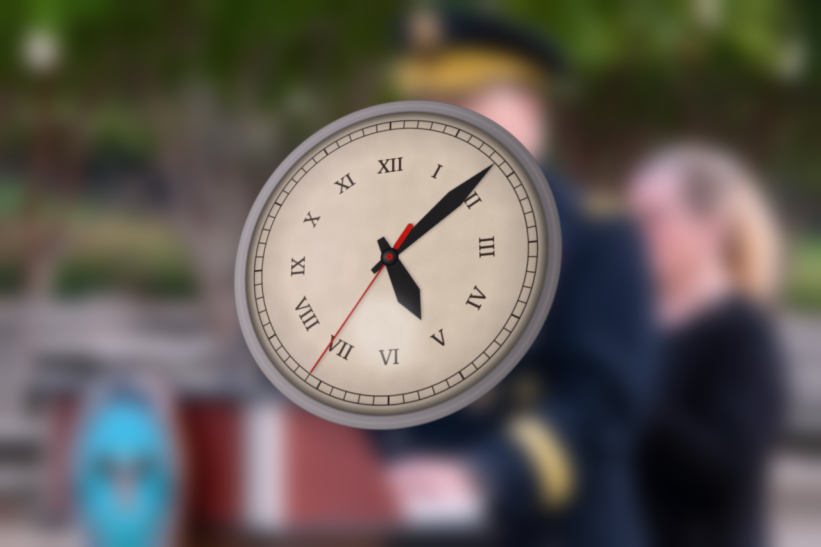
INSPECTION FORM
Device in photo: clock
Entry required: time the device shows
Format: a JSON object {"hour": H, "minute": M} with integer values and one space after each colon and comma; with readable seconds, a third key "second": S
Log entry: {"hour": 5, "minute": 8, "second": 36}
